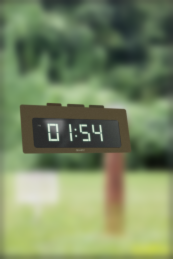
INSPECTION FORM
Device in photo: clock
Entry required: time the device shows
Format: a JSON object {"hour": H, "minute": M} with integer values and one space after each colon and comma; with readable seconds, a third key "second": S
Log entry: {"hour": 1, "minute": 54}
